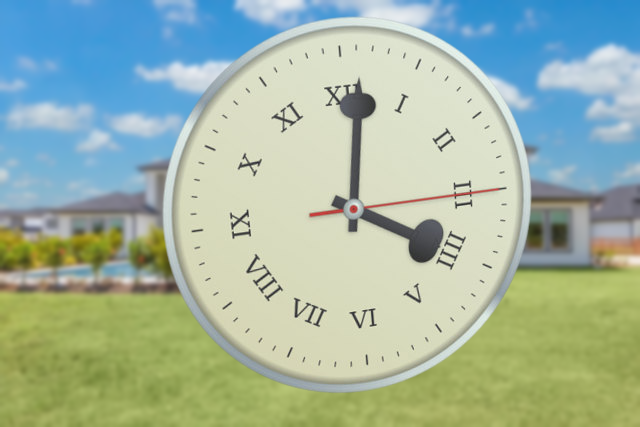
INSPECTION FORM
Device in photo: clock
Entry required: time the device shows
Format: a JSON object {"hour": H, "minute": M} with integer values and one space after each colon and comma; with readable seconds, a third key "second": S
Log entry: {"hour": 4, "minute": 1, "second": 15}
